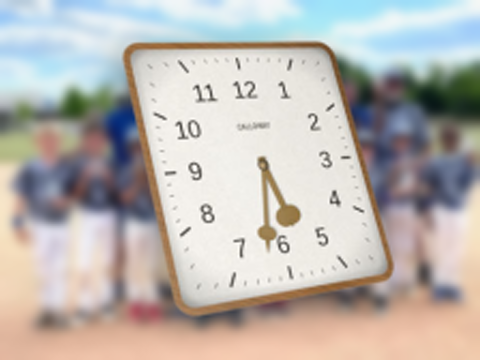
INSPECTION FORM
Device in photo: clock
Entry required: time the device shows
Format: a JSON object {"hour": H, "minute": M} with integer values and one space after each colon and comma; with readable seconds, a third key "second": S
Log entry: {"hour": 5, "minute": 32}
